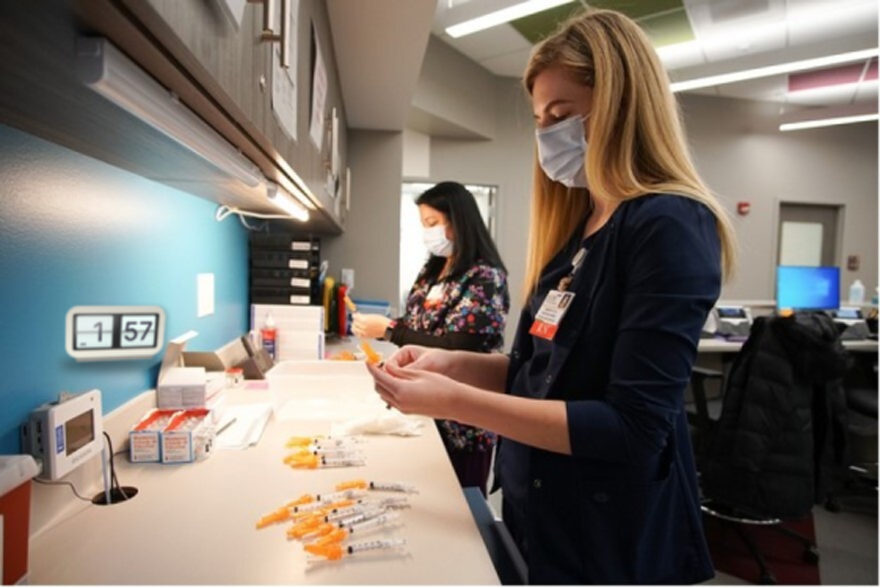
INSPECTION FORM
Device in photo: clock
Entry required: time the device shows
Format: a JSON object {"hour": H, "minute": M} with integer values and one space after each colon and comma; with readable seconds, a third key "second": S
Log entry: {"hour": 1, "minute": 57}
